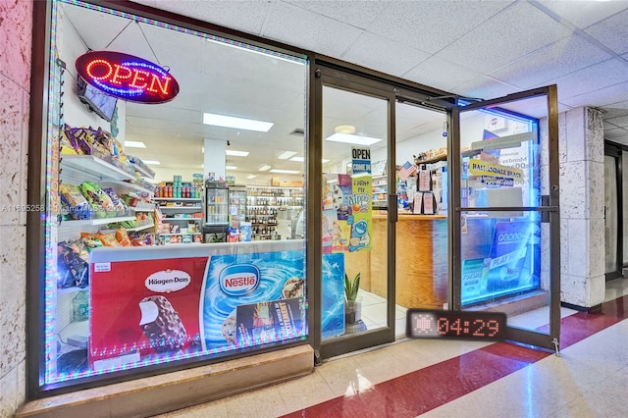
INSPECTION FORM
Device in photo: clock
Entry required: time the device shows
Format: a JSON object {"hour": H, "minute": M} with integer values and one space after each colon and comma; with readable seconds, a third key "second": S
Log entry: {"hour": 4, "minute": 29}
